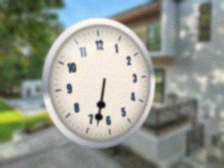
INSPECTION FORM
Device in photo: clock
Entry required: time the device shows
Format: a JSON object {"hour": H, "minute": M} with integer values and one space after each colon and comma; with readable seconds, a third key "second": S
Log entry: {"hour": 6, "minute": 33}
